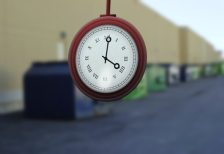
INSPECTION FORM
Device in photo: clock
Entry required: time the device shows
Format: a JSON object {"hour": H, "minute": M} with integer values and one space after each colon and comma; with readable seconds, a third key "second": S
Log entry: {"hour": 4, "minute": 1}
